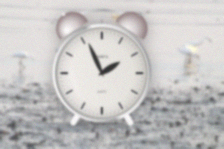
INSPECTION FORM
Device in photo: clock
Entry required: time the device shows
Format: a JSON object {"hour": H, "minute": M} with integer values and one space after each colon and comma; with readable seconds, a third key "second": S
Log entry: {"hour": 1, "minute": 56}
